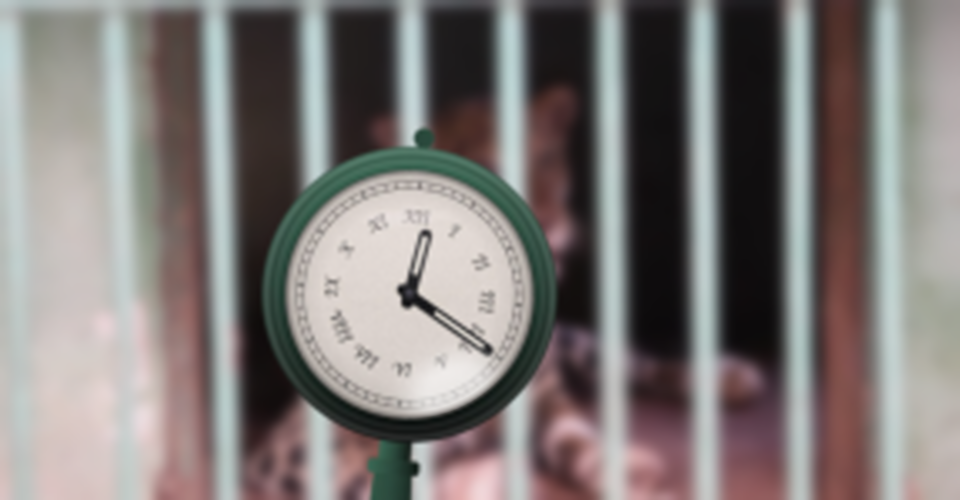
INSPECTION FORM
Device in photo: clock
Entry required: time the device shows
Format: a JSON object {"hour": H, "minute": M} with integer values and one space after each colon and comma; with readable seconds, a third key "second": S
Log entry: {"hour": 12, "minute": 20}
